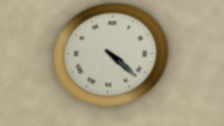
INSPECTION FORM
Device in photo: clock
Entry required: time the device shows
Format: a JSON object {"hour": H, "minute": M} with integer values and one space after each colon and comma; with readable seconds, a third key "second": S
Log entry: {"hour": 4, "minute": 22}
